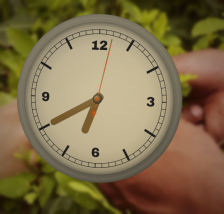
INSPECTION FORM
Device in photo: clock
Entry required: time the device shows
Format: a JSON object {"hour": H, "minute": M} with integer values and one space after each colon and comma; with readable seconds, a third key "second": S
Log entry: {"hour": 6, "minute": 40, "second": 2}
